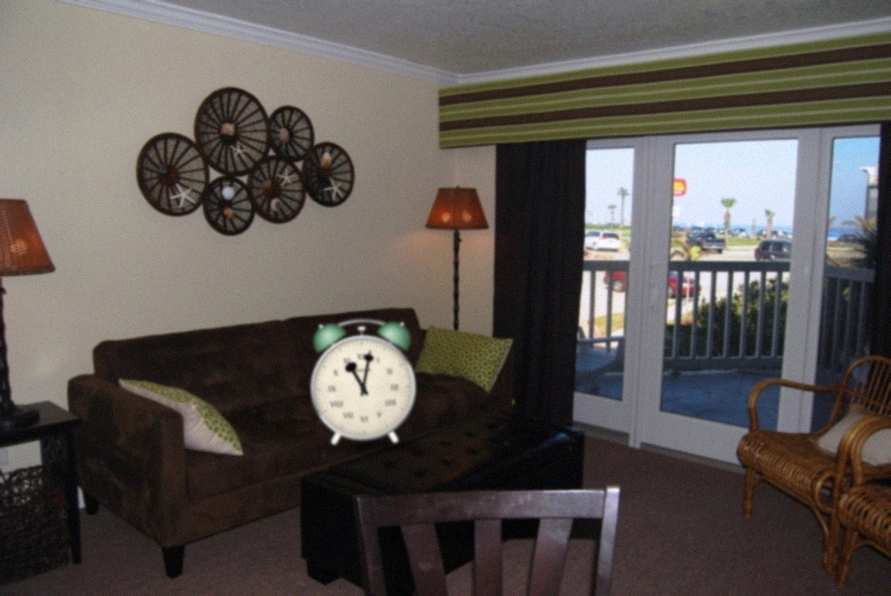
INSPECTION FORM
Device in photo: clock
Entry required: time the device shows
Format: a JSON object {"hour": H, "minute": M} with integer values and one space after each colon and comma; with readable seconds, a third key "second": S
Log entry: {"hour": 11, "minute": 2}
